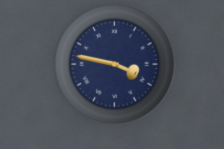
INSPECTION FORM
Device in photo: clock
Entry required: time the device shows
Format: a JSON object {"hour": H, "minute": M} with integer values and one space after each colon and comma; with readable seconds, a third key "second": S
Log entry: {"hour": 3, "minute": 47}
